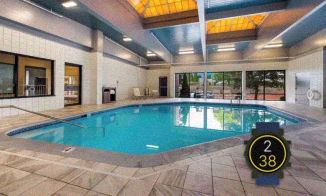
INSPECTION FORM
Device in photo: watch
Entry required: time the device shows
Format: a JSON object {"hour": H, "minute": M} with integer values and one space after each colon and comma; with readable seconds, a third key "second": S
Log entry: {"hour": 2, "minute": 38}
